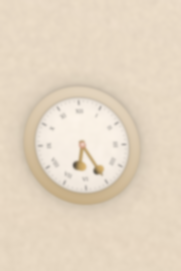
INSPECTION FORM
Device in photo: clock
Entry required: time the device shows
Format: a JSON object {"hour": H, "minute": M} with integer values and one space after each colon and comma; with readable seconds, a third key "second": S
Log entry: {"hour": 6, "minute": 25}
